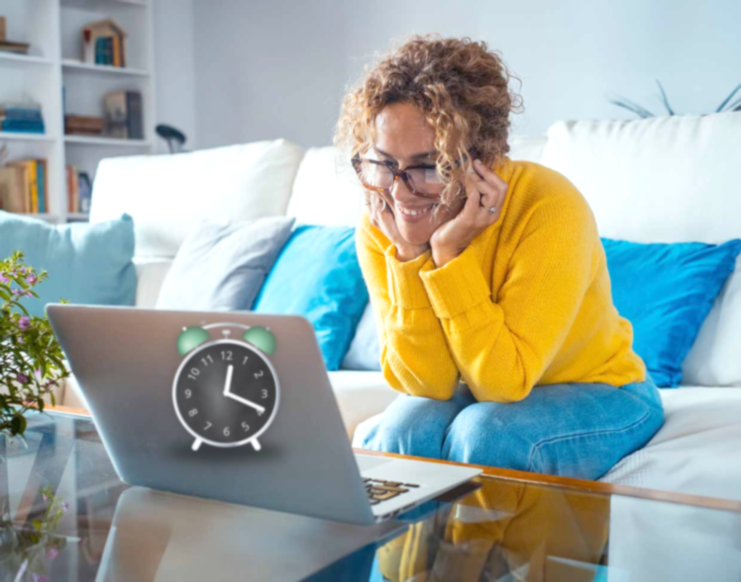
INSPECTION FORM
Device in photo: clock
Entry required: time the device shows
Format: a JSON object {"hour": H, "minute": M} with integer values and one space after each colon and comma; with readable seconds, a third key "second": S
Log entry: {"hour": 12, "minute": 19}
